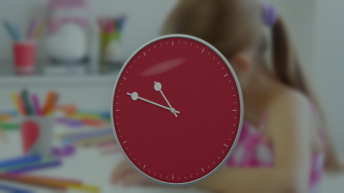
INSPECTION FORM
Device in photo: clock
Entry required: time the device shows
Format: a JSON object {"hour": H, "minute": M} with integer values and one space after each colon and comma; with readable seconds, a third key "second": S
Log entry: {"hour": 10, "minute": 48}
